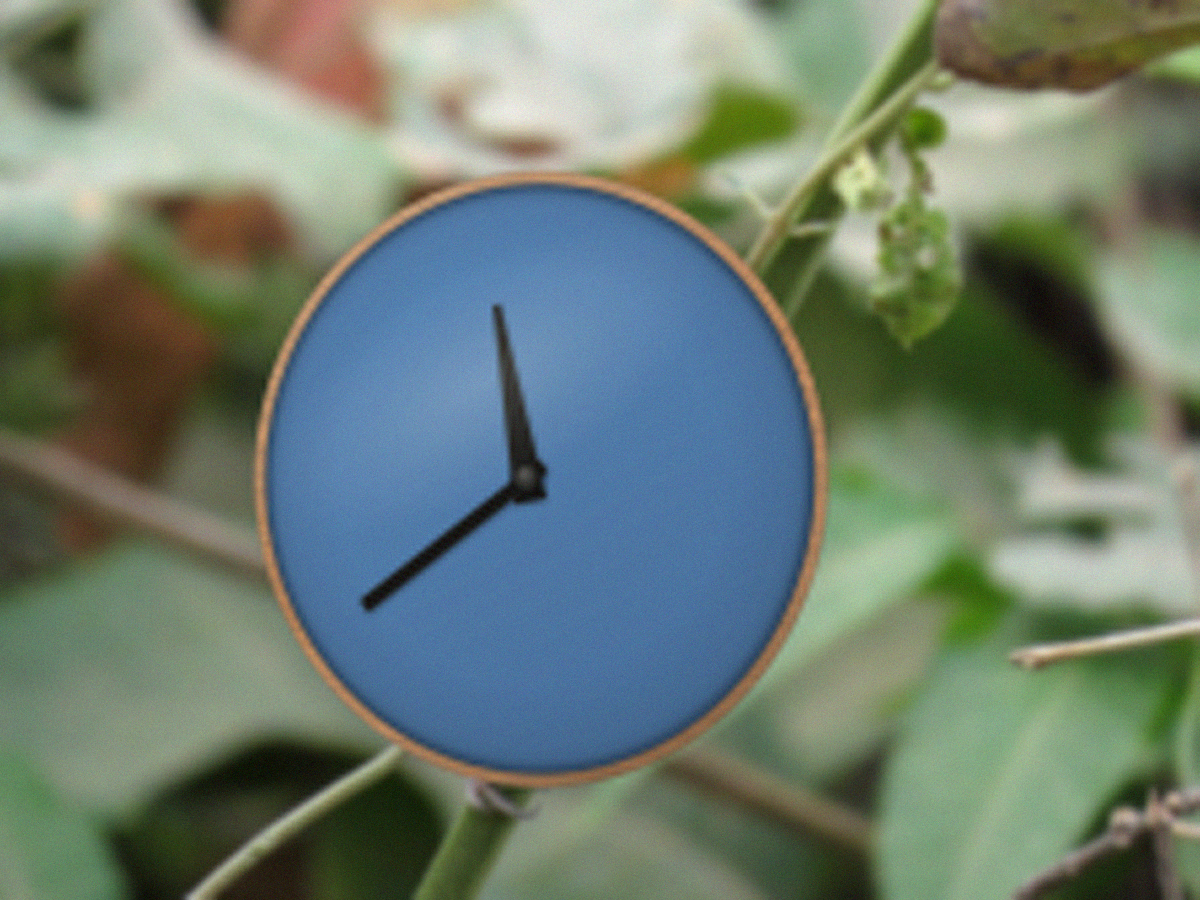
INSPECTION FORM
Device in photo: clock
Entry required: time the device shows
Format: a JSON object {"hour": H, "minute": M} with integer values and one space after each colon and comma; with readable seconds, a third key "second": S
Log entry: {"hour": 11, "minute": 39}
